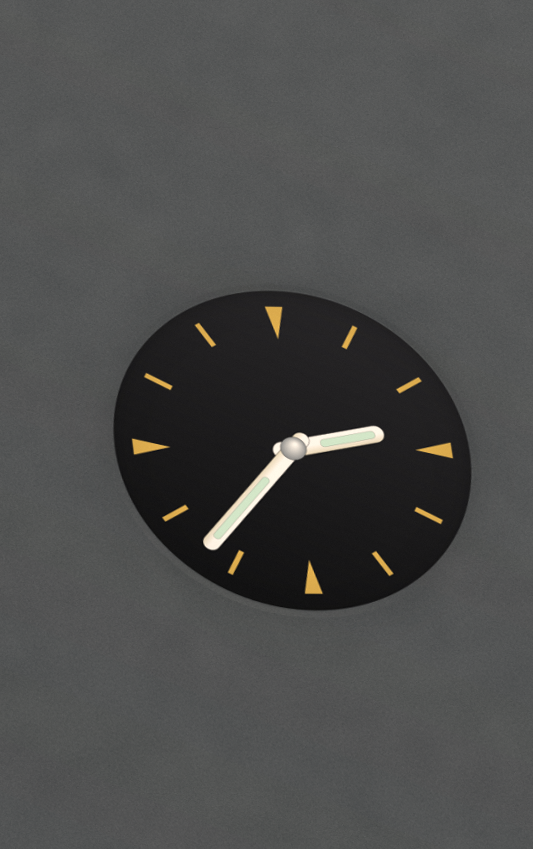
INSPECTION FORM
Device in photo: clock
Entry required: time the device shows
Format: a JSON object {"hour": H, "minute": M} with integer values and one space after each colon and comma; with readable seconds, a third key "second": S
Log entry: {"hour": 2, "minute": 37}
